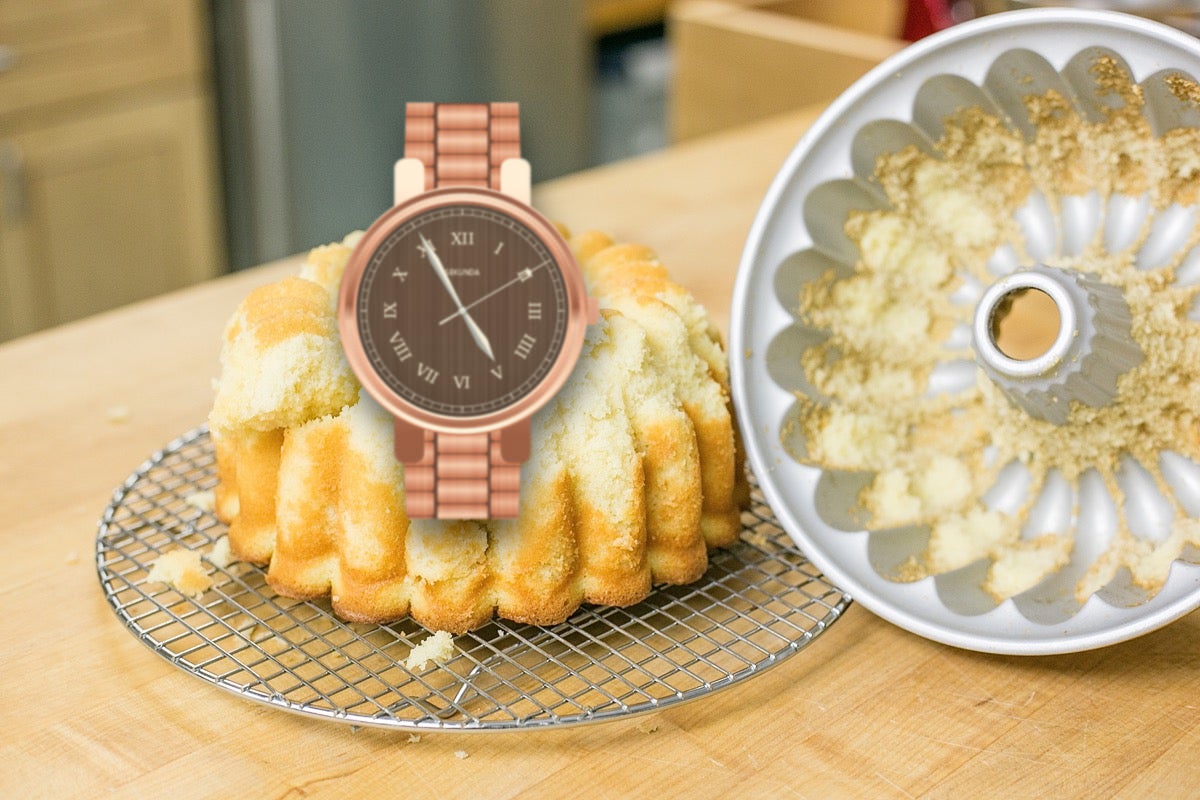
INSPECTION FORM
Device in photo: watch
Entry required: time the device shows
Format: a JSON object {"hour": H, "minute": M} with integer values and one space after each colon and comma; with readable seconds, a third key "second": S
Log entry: {"hour": 4, "minute": 55, "second": 10}
